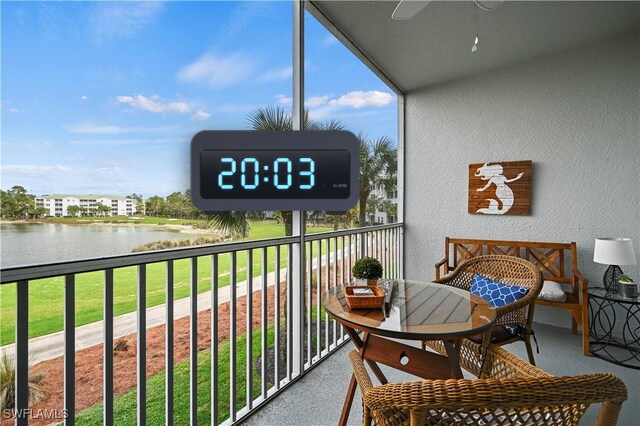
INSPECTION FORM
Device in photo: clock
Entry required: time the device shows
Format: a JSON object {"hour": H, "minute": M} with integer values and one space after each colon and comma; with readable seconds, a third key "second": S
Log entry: {"hour": 20, "minute": 3}
